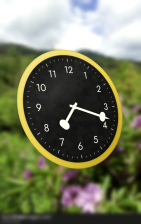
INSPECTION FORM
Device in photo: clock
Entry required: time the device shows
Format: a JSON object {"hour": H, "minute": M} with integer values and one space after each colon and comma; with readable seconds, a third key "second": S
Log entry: {"hour": 7, "minute": 18}
